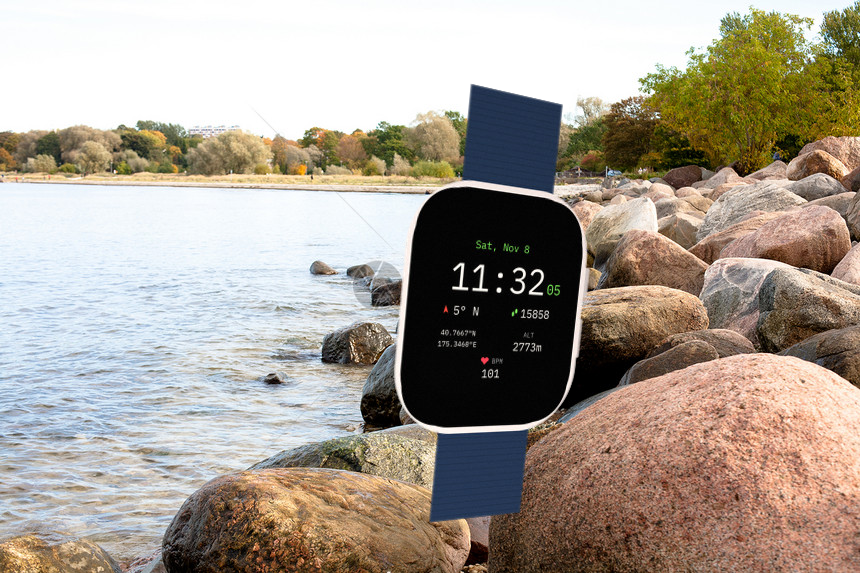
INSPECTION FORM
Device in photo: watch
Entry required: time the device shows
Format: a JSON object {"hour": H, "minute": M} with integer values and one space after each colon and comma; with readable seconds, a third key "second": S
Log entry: {"hour": 11, "minute": 32, "second": 5}
